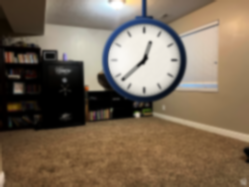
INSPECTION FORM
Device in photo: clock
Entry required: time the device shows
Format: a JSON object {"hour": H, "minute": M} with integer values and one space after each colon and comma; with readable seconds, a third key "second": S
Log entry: {"hour": 12, "minute": 38}
